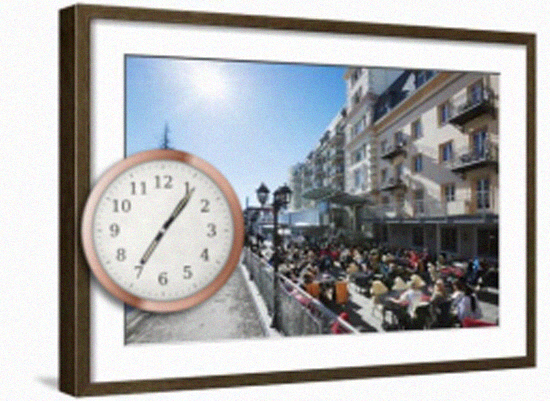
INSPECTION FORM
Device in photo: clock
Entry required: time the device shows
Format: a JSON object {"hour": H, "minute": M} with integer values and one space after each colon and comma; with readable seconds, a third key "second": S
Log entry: {"hour": 7, "minute": 6}
